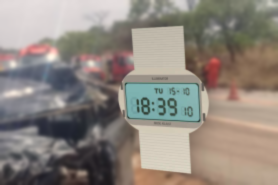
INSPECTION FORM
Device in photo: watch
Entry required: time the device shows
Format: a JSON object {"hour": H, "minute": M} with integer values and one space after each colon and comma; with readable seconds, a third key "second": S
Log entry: {"hour": 18, "minute": 39, "second": 10}
